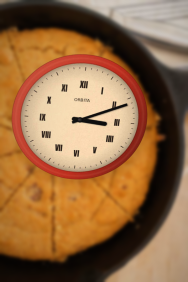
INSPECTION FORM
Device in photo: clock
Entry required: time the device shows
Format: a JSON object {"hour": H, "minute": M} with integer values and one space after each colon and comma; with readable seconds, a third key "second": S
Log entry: {"hour": 3, "minute": 11}
